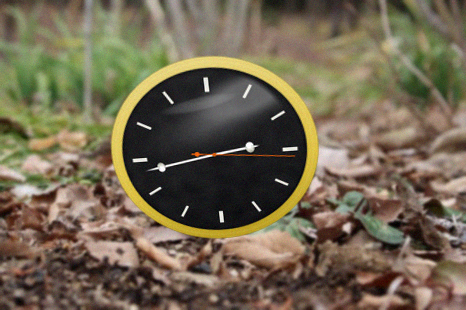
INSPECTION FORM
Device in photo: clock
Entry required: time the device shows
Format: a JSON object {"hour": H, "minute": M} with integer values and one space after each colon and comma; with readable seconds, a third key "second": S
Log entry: {"hour": 2, "minute": 43, "second": 16}
